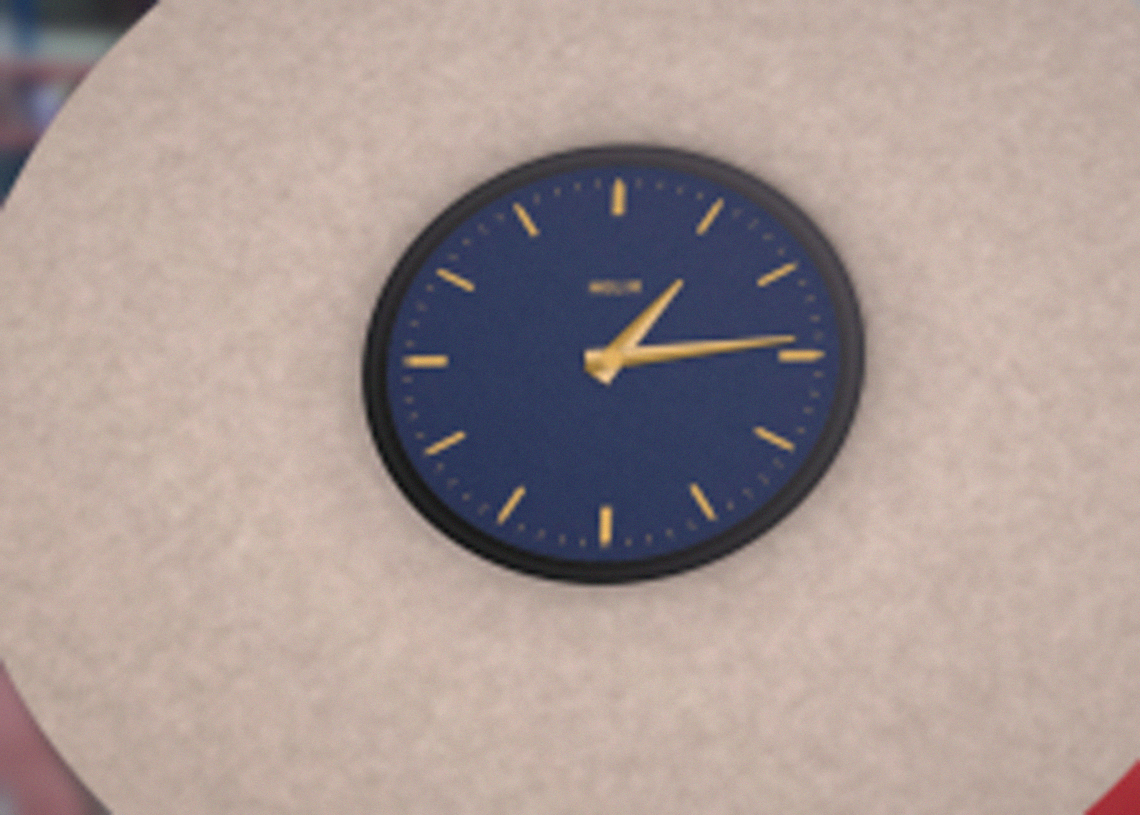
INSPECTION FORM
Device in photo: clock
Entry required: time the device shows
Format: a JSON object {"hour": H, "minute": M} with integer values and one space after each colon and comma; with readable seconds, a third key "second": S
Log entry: {"hour": 1, "minute": 14}
